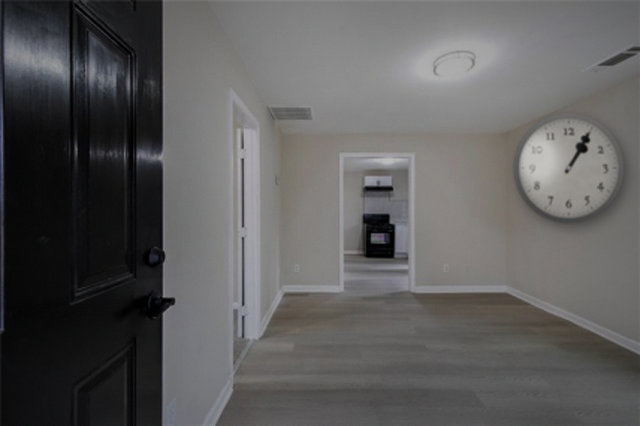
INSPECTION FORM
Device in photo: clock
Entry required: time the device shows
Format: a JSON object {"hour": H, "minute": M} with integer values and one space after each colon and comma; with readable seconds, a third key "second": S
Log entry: {"hour": 1, "minute": 5}
